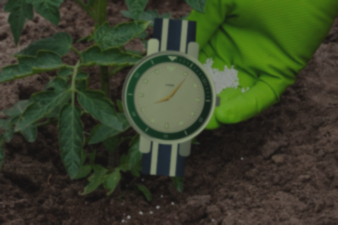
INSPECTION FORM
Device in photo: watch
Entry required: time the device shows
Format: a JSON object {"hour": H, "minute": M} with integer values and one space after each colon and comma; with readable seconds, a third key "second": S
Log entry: {"hour": 8, "minute": 6}
